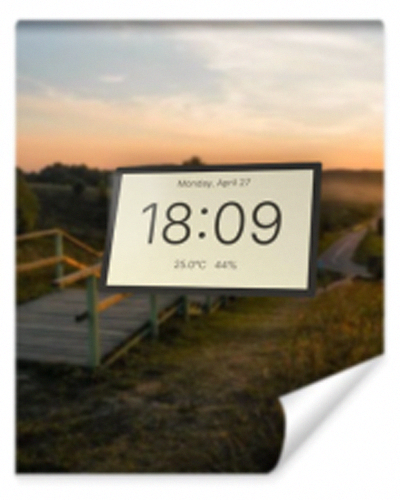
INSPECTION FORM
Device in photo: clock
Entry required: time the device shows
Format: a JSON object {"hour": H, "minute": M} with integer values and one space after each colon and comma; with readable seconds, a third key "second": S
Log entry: {"hour": 18, "minute": 9}
